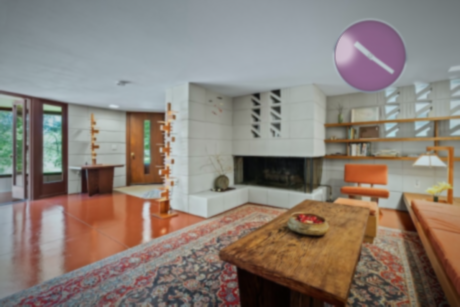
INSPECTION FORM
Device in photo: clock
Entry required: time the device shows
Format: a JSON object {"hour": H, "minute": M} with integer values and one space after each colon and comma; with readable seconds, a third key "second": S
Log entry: {"hour": 10, "minute": 21}
